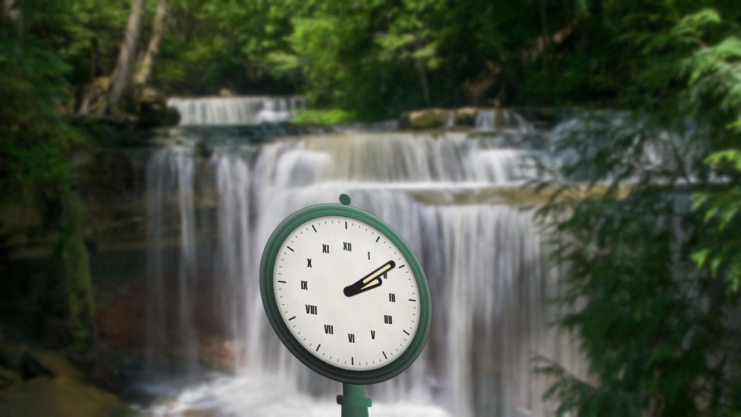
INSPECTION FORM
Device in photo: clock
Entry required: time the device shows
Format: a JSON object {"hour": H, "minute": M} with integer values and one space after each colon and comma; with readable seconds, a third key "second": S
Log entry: {"hour": 2, "minute": 9}
